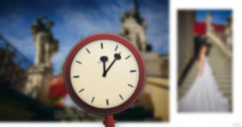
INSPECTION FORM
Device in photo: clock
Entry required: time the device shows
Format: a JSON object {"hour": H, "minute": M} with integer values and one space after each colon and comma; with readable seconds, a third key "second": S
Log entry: {"hour": 12, "minute": 7}
